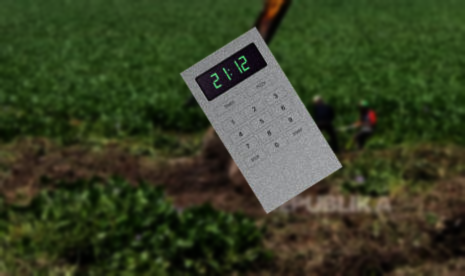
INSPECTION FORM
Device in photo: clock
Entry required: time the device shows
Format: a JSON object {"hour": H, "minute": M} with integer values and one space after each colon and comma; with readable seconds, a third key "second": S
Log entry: {"hour": 21, "minute": 12}
